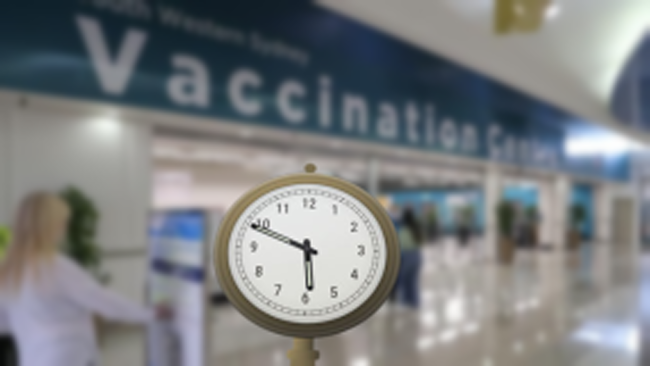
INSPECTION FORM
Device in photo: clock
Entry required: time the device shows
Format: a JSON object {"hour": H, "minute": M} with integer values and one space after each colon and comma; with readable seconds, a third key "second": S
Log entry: {"hour": 5, "minute": 49}
